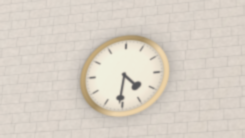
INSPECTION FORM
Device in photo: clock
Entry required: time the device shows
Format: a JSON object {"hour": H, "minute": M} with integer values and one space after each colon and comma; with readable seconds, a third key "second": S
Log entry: {"hour": 4, "minute": 31}
